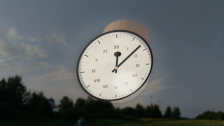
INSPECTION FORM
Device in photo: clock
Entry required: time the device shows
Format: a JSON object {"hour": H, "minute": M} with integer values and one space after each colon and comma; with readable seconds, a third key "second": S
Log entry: {"hour": 12, "minute": 8}
